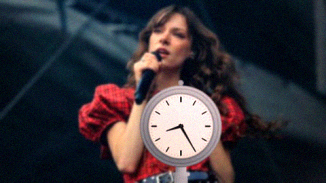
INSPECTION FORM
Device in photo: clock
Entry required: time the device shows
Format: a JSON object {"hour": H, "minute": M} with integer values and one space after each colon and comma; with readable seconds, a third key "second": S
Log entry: {"hour": 8, "minute": 25}
